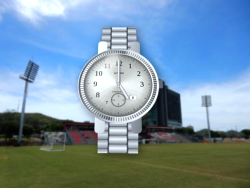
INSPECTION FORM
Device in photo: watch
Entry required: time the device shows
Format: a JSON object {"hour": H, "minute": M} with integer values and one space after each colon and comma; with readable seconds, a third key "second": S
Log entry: {"hour": 5, "minute": 0}
